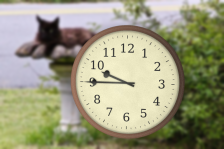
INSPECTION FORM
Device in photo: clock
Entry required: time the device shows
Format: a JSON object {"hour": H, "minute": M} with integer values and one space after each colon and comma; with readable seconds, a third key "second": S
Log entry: {"hour": 9, "minute": 45}
